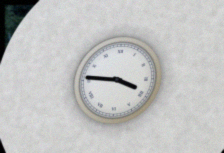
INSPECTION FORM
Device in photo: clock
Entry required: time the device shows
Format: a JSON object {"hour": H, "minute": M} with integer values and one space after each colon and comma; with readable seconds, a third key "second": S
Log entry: {"hour": 3, "minute": 46}
